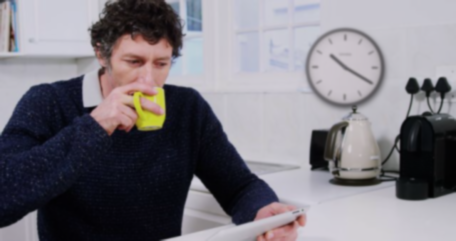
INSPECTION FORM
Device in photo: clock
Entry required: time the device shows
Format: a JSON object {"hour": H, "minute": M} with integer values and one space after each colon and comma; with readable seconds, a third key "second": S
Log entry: {"hour": 10, "minute": 20}
